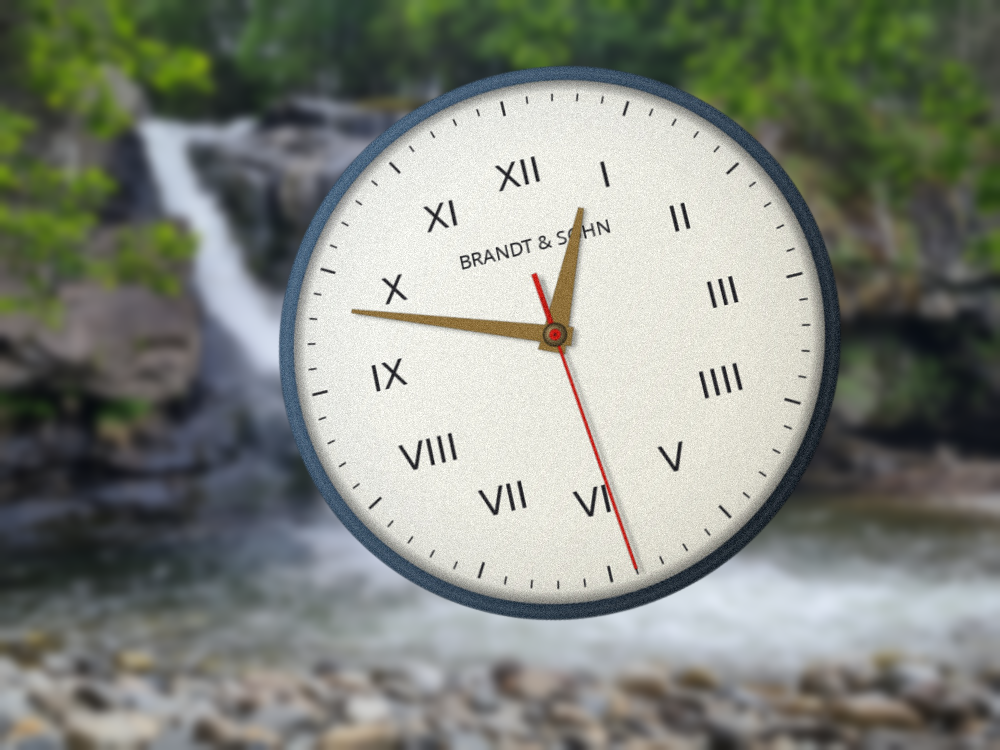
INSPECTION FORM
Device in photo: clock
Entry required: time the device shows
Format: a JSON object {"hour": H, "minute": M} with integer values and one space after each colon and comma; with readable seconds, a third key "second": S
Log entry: {"hour": 12, "minute": 48, "second": 29}
